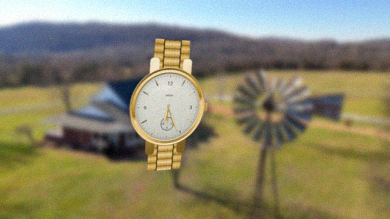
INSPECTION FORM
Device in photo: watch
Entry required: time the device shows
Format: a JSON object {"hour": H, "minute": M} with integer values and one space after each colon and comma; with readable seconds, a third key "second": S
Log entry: {"hour": 6, "minute": 26}
